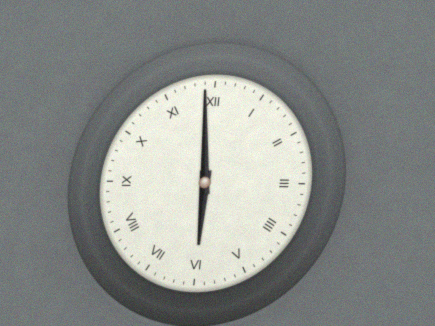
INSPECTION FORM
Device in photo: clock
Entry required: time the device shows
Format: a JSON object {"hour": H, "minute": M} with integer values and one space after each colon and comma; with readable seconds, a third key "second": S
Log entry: {"hour": 5, "minute": 59}
